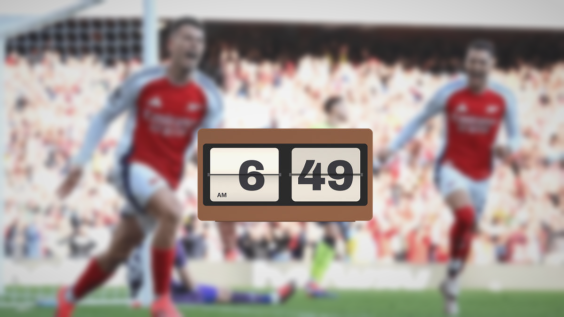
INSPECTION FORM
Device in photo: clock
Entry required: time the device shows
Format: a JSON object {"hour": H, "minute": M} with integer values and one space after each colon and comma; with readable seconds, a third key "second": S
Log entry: {"hour": 6, "minute": 49}
